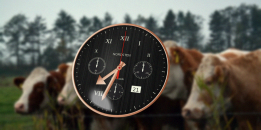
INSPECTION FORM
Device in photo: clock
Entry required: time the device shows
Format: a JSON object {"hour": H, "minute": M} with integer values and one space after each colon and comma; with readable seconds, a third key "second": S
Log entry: {"hour": 7, "minute": 33}
